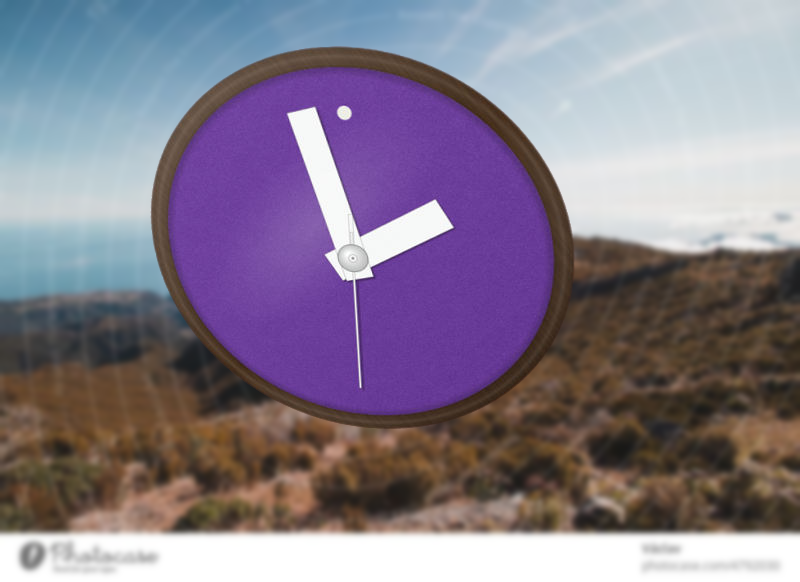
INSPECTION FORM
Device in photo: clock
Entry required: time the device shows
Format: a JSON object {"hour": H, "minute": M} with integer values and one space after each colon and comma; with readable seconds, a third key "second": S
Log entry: {"hour": 1, "minute": 57, "second": 30}
